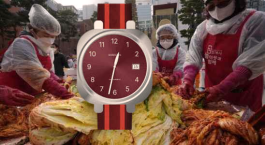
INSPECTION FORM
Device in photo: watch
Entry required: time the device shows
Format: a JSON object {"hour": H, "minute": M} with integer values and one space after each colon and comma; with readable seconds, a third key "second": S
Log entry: {"hour": 12, "minute": 32}
